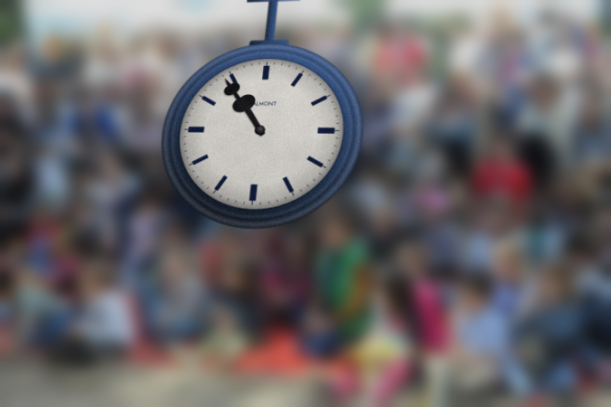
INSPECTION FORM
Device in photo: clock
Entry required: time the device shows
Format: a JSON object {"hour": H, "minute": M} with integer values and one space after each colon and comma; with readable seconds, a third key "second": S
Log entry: {"hour": 10, "minute": 54}
